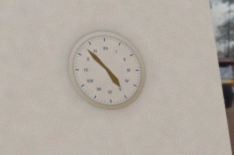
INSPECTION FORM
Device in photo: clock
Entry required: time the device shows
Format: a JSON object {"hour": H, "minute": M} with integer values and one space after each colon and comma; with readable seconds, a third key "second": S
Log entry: {"hour": 4, "minute": 53}
